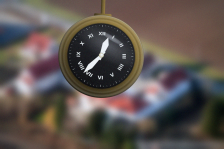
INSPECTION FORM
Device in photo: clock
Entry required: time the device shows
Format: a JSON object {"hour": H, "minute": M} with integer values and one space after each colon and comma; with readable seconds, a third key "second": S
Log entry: {"hour": 12, "minute": 37}
